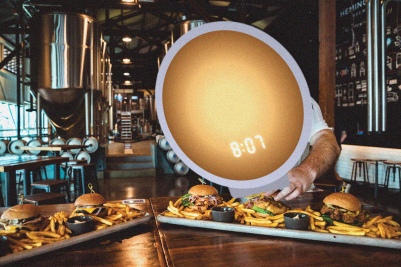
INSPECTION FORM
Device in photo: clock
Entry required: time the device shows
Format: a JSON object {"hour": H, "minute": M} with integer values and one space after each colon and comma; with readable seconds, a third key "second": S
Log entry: {"hour": 8, "minute": 7}
